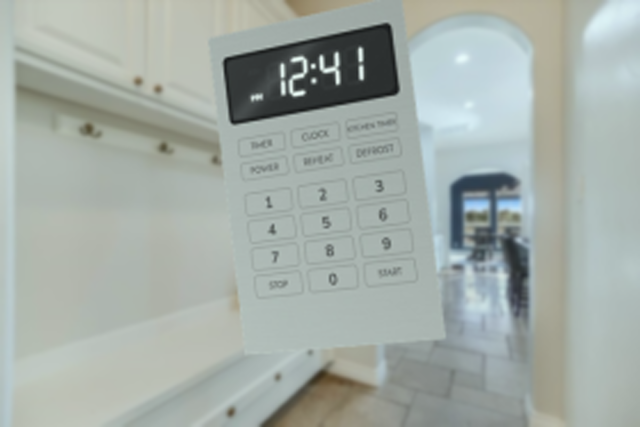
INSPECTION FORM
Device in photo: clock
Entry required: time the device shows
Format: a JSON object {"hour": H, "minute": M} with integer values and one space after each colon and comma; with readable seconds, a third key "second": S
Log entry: {"hour": 12, "minute": 41}
